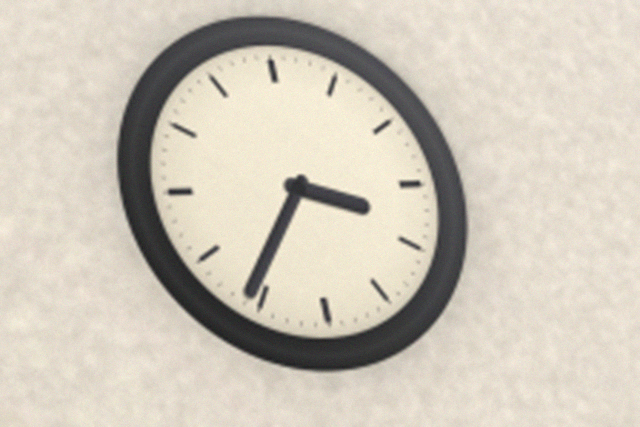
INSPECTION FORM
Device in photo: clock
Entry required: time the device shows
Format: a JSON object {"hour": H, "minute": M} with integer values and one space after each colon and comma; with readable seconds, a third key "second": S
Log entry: {"hour": 3, "minute": 36}
